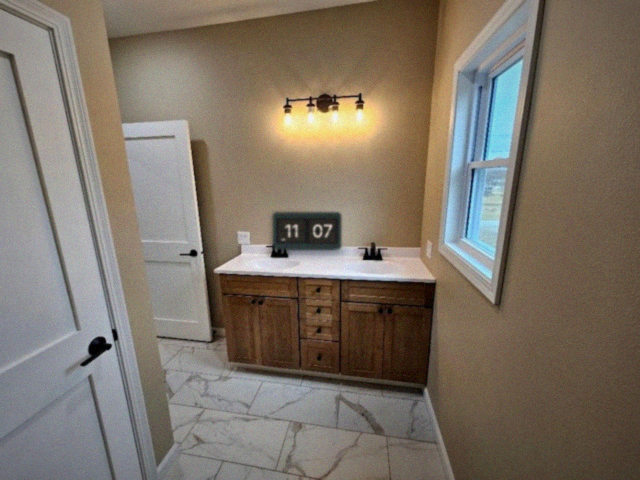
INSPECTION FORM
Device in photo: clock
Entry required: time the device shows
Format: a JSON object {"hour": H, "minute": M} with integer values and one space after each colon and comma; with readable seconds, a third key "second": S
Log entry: {"hour": 11, "minute": 7}
